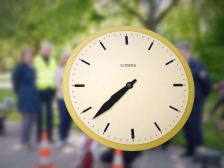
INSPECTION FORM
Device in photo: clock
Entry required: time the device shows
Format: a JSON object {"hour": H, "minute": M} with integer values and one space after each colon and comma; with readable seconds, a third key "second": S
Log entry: {"hour": 7, "minute": 38}
